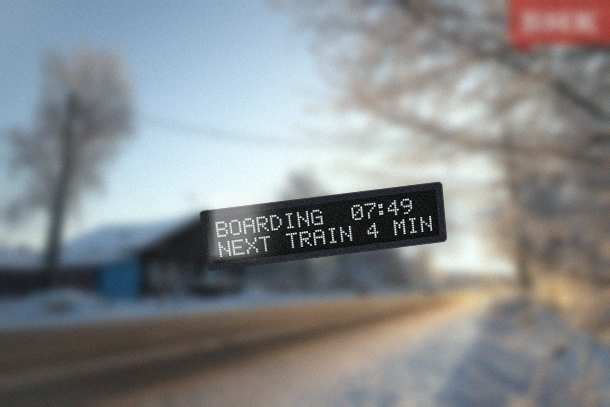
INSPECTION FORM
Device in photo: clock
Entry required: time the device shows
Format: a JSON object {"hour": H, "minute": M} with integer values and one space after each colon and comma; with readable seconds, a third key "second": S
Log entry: {"hour": 7, "minute": 49}
